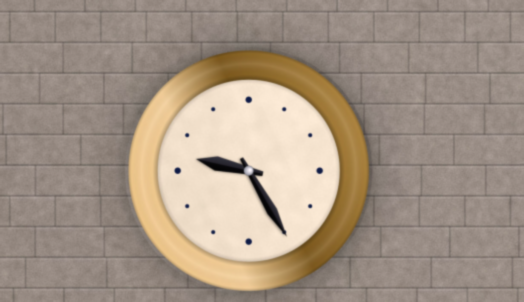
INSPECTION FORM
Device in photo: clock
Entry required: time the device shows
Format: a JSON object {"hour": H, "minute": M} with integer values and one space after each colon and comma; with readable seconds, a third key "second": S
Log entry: {"hour": 9, "minute": 25}
